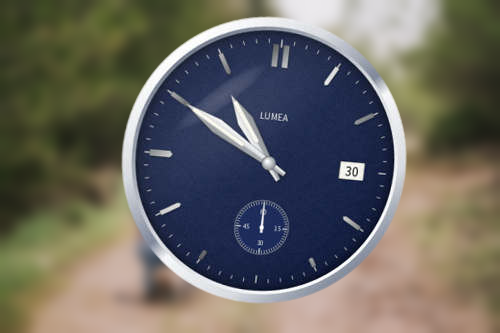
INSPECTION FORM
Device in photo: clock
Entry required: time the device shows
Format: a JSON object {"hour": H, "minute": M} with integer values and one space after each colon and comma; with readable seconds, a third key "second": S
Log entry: {"hour": 10, "minute": 50}
